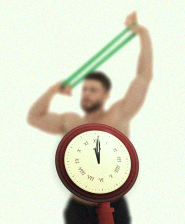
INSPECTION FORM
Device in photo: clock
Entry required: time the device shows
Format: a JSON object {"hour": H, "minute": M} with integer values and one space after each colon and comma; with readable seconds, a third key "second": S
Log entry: {"hour": 12, "minute": 1}
